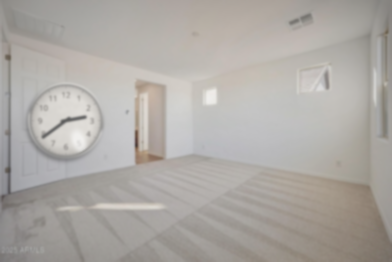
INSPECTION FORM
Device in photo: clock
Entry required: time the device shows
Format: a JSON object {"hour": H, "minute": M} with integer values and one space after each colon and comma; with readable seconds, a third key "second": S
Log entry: {"hour": 2, "minute": 39}
